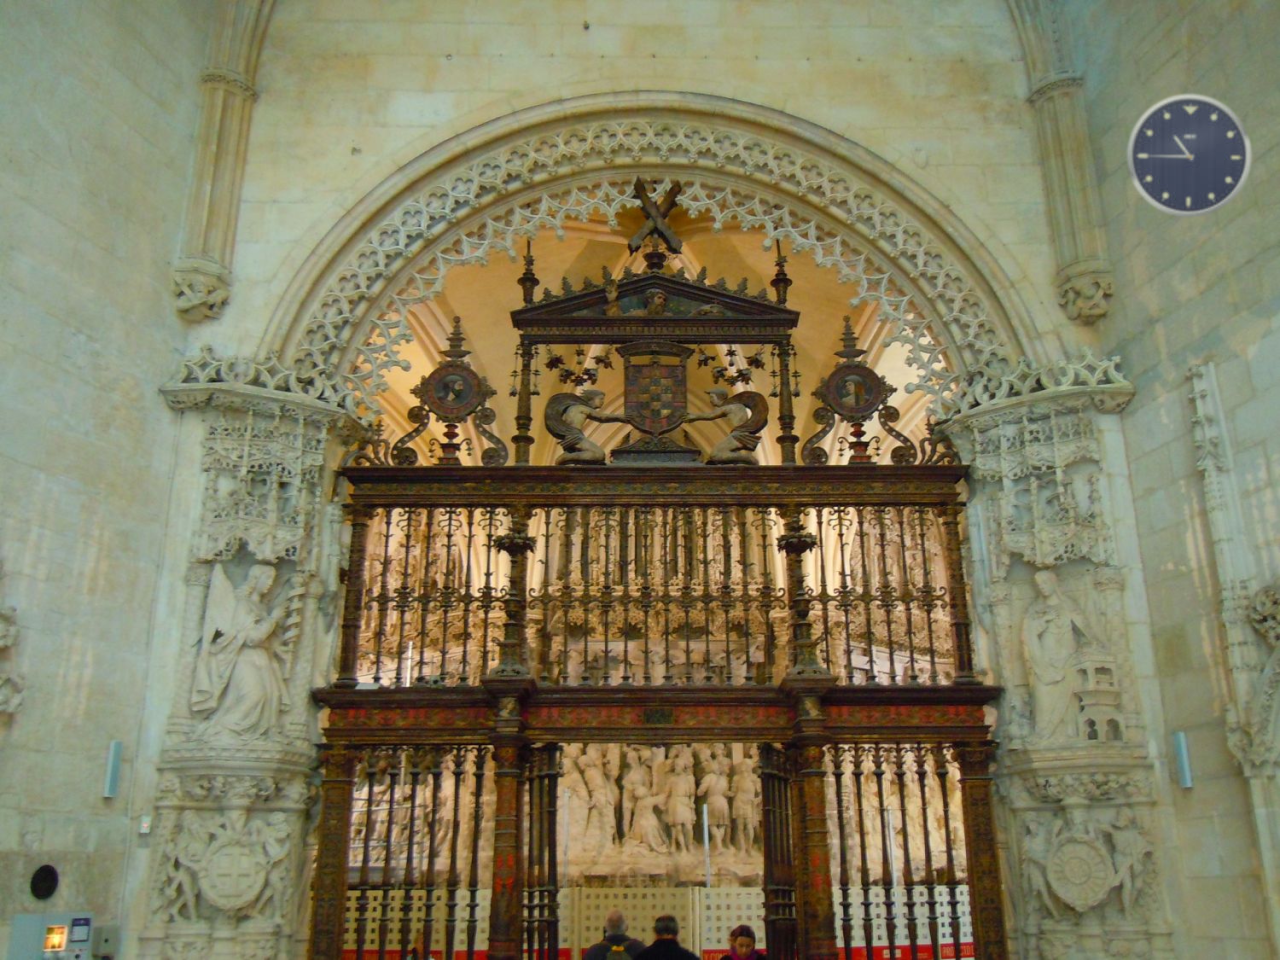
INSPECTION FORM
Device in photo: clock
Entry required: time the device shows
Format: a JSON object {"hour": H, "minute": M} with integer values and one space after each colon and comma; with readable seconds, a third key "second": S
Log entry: {"hour": 10, "minute": 45}
